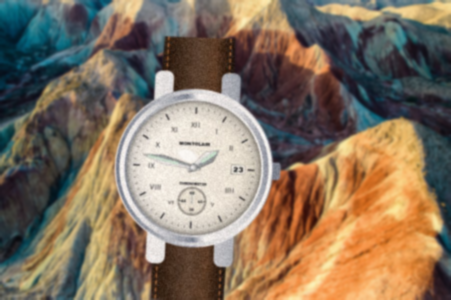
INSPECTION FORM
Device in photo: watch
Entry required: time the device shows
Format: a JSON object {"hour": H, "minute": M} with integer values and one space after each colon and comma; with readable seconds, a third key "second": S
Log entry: {"hour": 1, "minute": 47}
